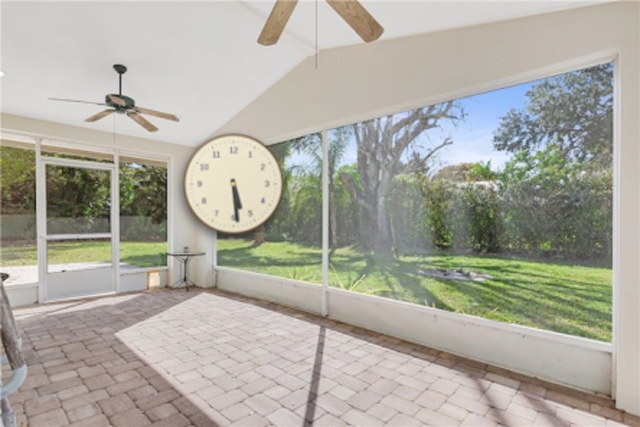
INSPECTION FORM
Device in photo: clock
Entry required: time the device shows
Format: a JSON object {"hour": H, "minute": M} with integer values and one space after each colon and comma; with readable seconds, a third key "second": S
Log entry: {"hour": 5, "minute": 29}
